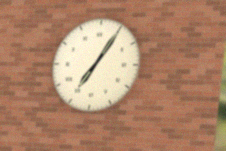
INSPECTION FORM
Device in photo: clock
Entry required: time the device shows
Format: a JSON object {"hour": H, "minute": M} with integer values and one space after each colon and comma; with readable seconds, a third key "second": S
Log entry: {"hour": 7, "minute": 5}
